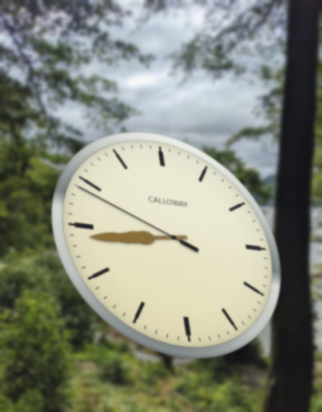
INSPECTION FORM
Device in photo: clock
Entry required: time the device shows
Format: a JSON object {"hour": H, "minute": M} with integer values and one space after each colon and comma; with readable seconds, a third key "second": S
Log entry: {"hour": 8, "minute": 43, "second": 49}
